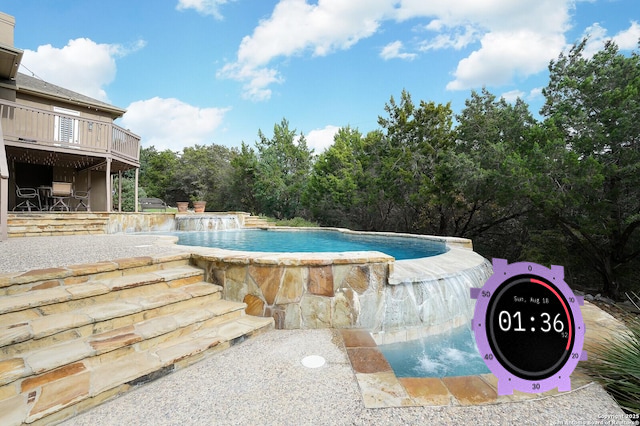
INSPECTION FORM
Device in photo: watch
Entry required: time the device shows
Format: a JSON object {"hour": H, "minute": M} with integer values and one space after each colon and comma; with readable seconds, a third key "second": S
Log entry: {"hour": 1, "minute": 36}
